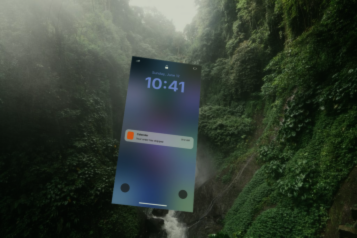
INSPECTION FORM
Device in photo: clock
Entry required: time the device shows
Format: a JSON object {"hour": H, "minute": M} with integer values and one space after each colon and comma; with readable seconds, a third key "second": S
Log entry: {"hour": 10, "minute": 41}
